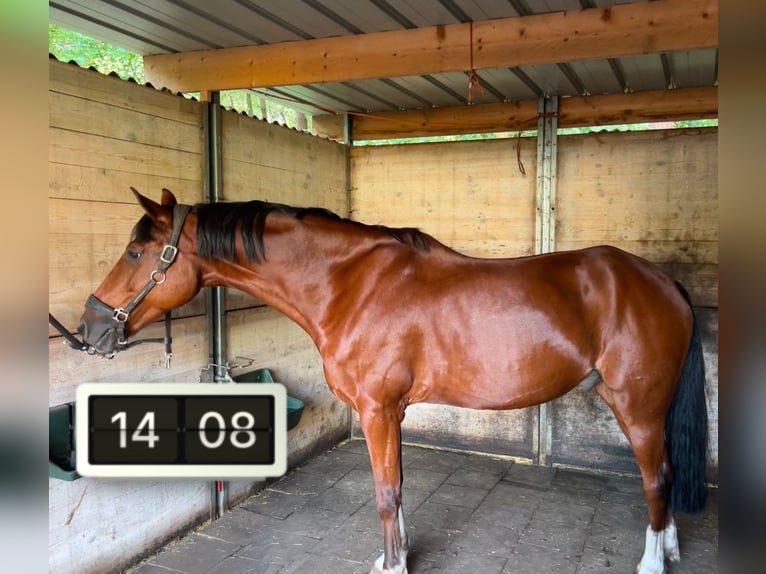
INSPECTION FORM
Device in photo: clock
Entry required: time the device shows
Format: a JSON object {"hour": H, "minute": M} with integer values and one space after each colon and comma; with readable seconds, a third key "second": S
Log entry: {"hour": 14, "minute": 8}
